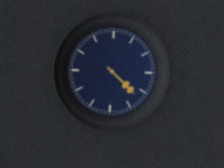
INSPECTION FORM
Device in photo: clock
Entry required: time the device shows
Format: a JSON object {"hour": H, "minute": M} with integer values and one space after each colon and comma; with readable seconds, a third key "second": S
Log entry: {"hour": 4, "minute": 22}
